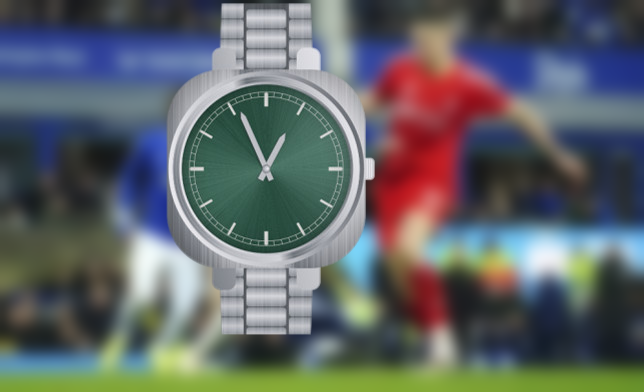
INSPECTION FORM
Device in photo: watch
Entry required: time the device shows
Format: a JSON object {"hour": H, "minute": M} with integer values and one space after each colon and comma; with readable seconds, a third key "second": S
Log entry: {"hour": 12, "minute": 56}
